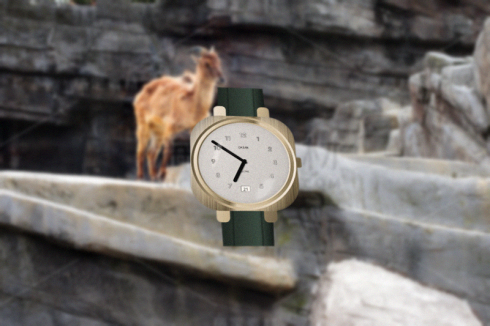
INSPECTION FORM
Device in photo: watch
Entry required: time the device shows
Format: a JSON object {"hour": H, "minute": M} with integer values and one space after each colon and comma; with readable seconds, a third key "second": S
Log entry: {"hour": 6, "minute": 51}
